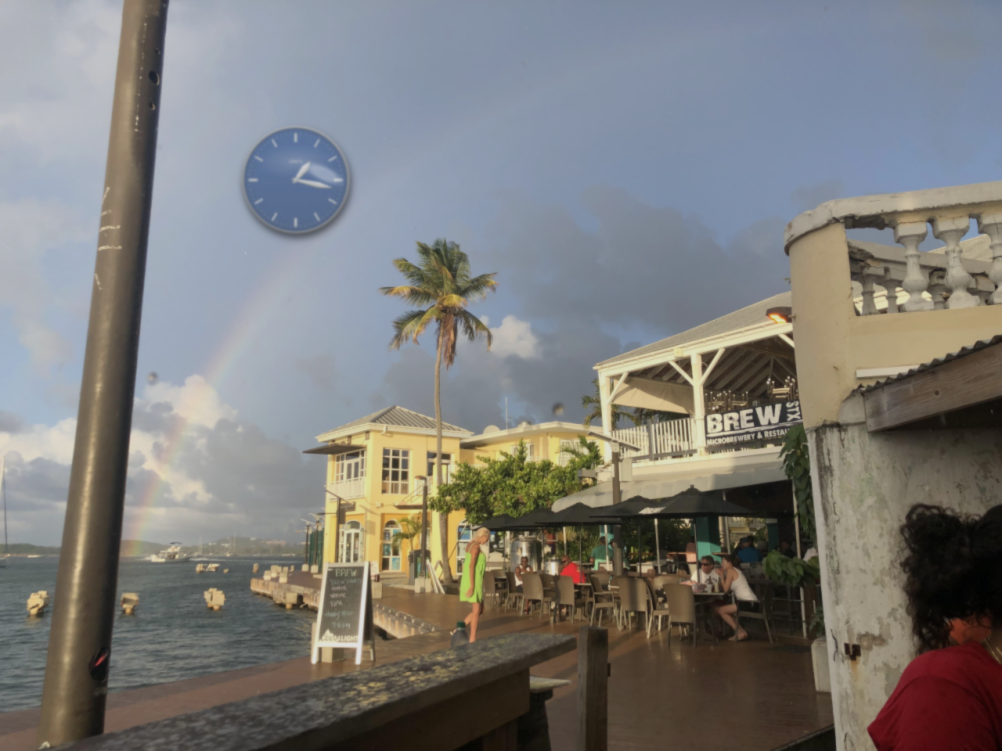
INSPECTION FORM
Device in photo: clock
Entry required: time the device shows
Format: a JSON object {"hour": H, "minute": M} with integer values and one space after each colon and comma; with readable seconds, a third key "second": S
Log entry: {"hour": 1, "minute": 17}
